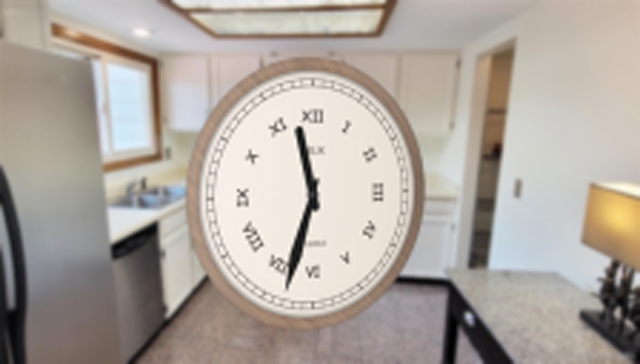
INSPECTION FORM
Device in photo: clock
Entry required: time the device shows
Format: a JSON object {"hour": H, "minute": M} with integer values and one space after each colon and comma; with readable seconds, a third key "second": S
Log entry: {"hour": 11, "minute": 33}
